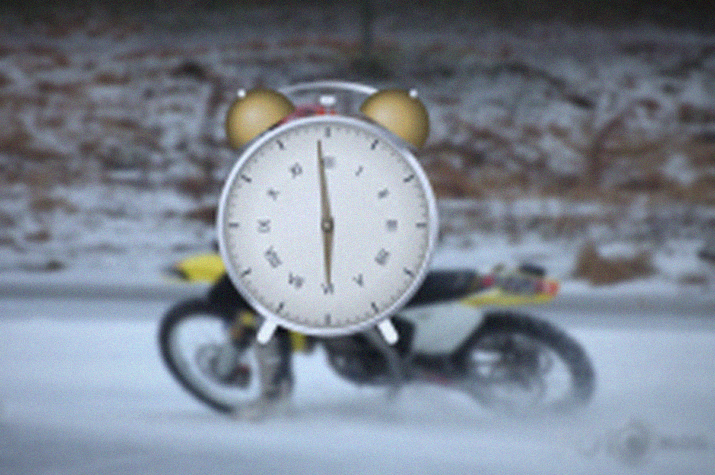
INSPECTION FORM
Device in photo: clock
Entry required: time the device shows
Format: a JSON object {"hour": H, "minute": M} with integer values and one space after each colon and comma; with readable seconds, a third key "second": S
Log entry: {"hour": 5, "minute": 59}
